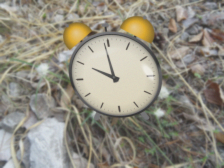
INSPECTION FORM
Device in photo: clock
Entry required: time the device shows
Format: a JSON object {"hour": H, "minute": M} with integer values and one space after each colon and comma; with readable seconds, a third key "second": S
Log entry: {"hour": 9, "minute": 59}
